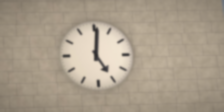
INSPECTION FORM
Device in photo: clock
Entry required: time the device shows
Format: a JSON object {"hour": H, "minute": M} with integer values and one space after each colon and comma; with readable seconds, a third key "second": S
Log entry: {"hour": 5, "minute": 1}
